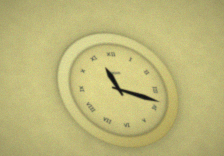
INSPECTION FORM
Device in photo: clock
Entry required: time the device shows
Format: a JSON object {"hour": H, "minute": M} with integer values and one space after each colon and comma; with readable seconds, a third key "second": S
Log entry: {"hour": 11, "minute": 18}
